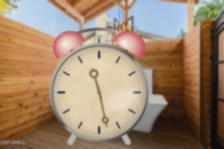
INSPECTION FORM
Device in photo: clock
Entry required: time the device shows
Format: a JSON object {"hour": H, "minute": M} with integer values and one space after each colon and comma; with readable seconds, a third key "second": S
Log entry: {"hour": 11, "minute": 28}
